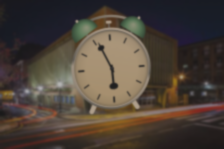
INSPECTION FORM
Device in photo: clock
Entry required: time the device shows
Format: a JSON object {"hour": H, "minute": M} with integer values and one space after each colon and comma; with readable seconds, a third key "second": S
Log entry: {"hour": 5, "minute": 56}
